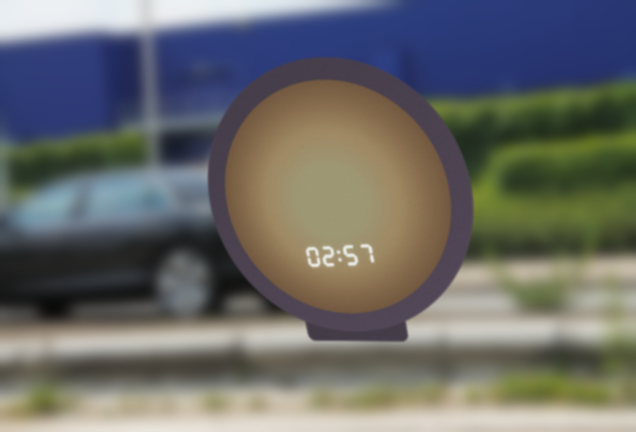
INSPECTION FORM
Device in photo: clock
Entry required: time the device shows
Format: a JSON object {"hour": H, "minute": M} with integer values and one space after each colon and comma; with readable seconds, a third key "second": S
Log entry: {"hour": 2, "minute": 57}
